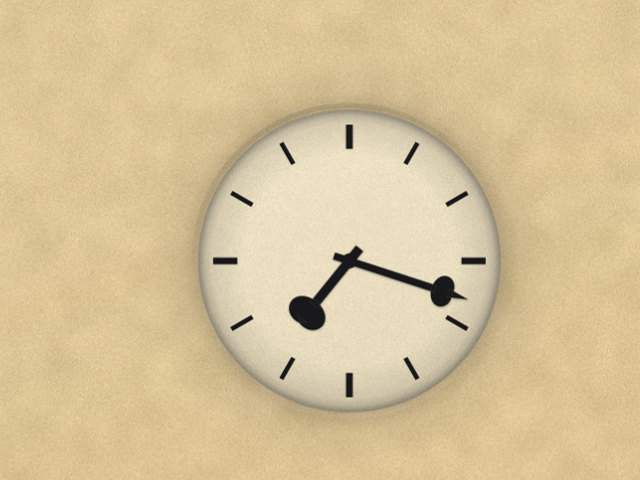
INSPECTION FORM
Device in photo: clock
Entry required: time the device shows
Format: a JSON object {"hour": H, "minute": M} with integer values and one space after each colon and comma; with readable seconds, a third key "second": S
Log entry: {"hour": 7, "minute": 18}
